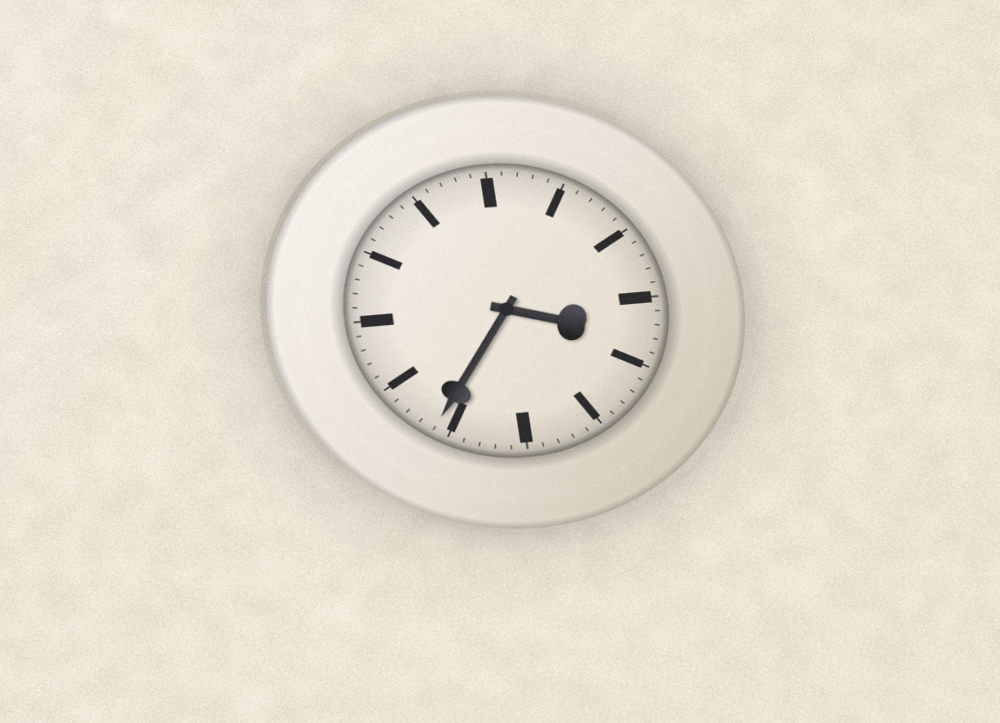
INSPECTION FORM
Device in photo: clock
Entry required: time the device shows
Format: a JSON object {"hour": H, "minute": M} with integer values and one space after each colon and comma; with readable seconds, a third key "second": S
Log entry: {"hour": 3, "minute": 36}
